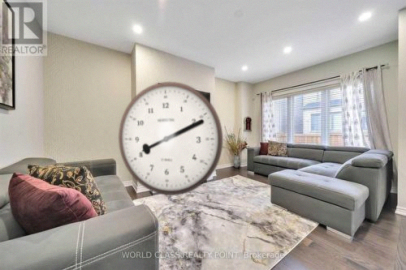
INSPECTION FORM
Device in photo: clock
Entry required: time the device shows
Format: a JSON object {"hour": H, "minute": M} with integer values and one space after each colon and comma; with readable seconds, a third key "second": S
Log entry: {"hour": 8, "minute": 11}
